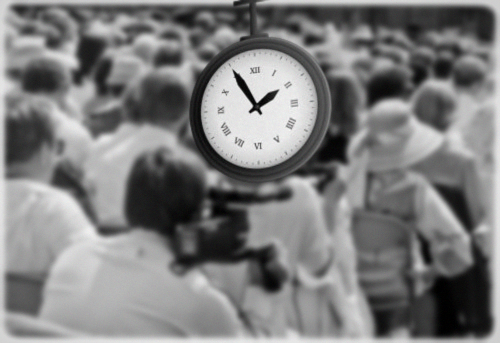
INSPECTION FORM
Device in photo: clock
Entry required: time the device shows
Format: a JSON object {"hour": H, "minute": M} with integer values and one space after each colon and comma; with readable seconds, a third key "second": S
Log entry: {"hour": 1, "minute": 55}
